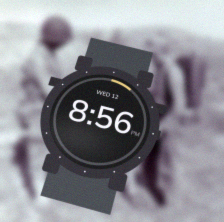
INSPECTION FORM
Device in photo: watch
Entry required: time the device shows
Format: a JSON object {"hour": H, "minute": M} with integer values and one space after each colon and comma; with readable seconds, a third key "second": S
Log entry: {"hour": 8, "minute": 56}
